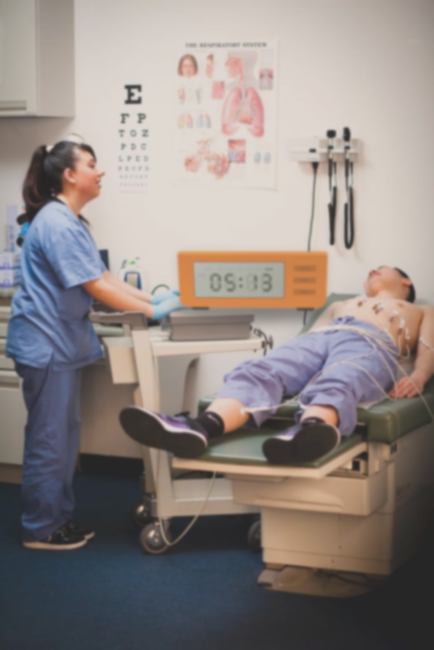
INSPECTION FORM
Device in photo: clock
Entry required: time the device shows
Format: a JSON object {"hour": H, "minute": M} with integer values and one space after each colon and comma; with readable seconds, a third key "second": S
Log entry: {"hour": 5, "minute": 13}
